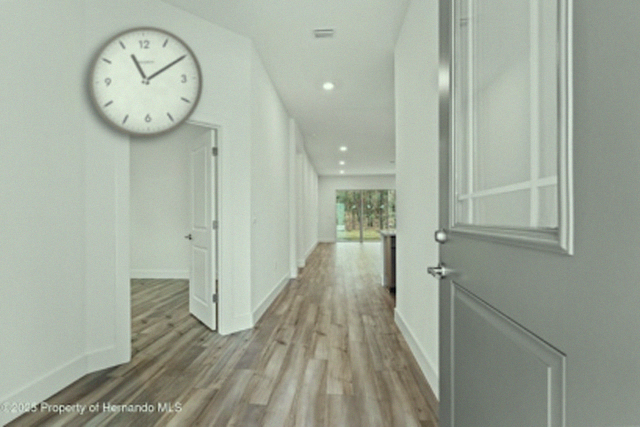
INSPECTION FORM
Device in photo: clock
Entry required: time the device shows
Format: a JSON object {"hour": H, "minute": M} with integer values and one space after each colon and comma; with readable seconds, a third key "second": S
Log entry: {"hour": 11, "minute": 10}
